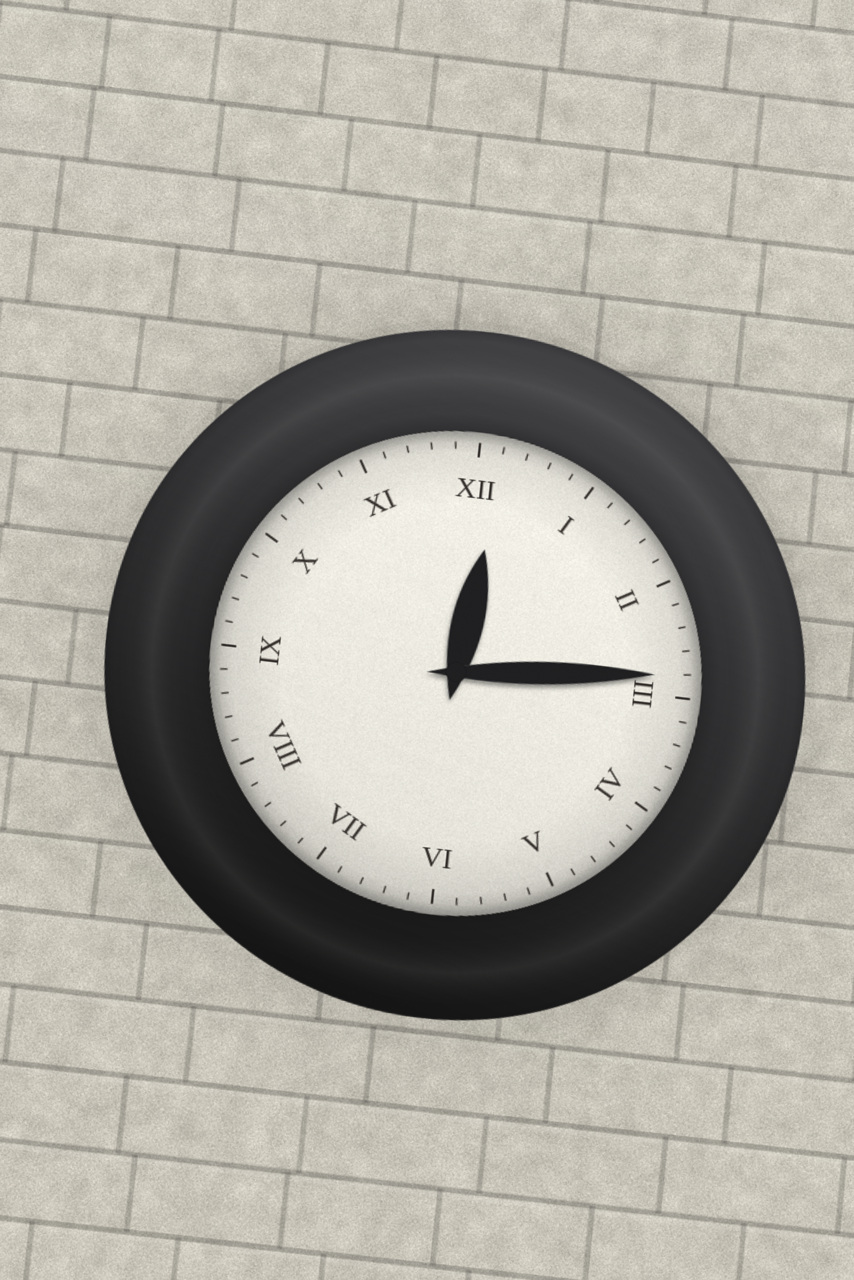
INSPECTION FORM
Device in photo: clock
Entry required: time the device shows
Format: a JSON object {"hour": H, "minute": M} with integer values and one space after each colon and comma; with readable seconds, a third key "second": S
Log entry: {"hour": 12, "minute": 14}
